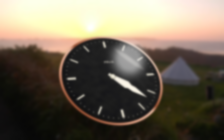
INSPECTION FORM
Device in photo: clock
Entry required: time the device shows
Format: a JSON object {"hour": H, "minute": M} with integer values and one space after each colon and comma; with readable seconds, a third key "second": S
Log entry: {"hour": 4, "minute": 22}
